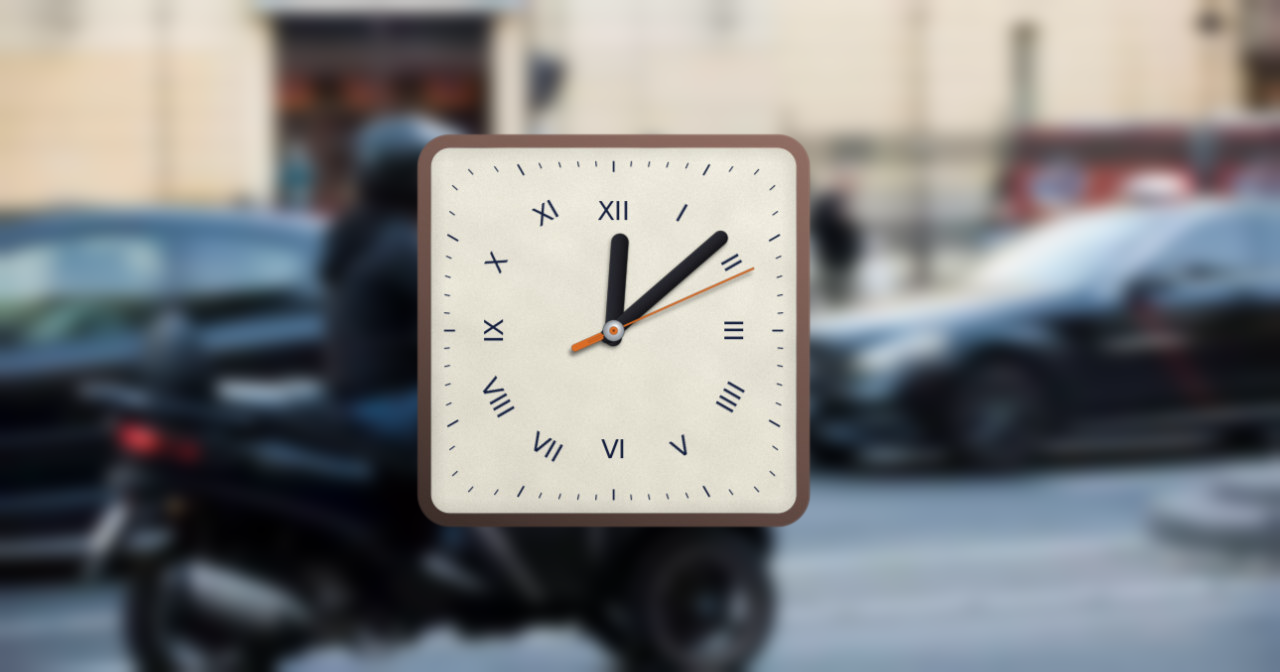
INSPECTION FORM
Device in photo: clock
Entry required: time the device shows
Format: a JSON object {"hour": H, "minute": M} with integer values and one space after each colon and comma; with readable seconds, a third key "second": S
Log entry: {"hour": 12, "minute": 8, "second": 11}
